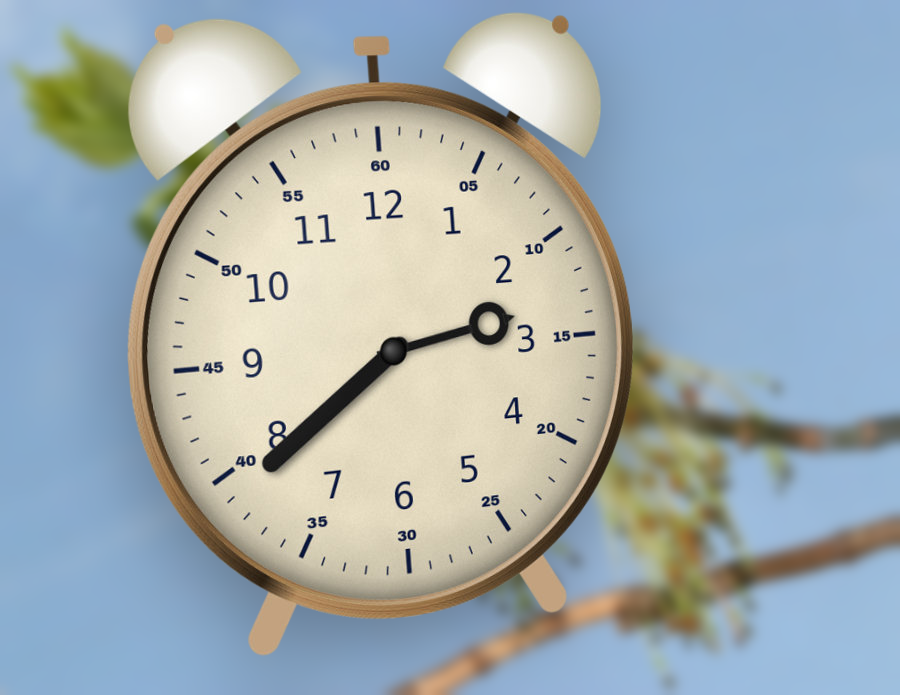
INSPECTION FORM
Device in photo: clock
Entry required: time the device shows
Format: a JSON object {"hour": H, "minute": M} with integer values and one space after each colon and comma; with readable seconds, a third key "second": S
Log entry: {"hour": 2, "minute": 39}
